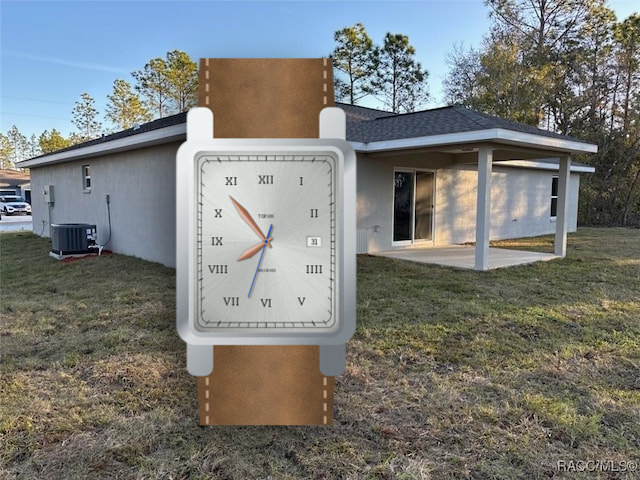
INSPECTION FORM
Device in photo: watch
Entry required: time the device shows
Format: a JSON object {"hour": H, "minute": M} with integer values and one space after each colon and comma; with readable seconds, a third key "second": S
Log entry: {"hour": 7, "minute": 53, "second": 33}
